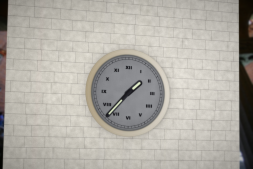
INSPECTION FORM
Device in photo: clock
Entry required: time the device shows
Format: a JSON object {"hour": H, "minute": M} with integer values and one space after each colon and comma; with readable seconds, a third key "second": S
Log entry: {"hour": 1, "minute": 37}
